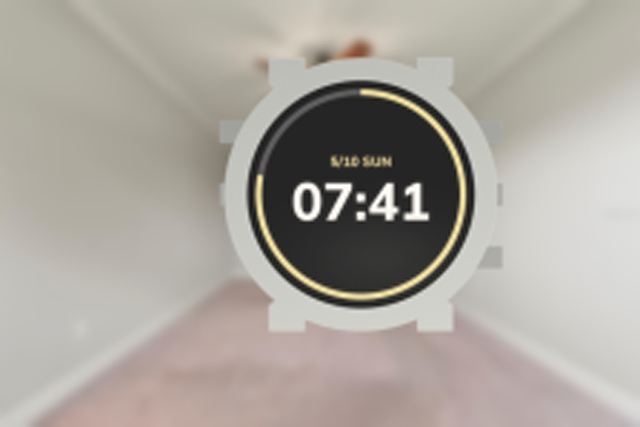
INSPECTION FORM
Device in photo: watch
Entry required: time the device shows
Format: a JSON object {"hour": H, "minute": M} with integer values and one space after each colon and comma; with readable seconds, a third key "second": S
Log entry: {"hour": 7, "minute": 41}
